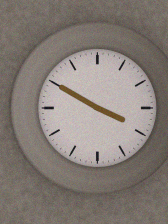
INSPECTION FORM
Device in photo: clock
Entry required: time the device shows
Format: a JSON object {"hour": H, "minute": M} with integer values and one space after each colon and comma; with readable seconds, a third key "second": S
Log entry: {"hour": 3, "minute": 50}
